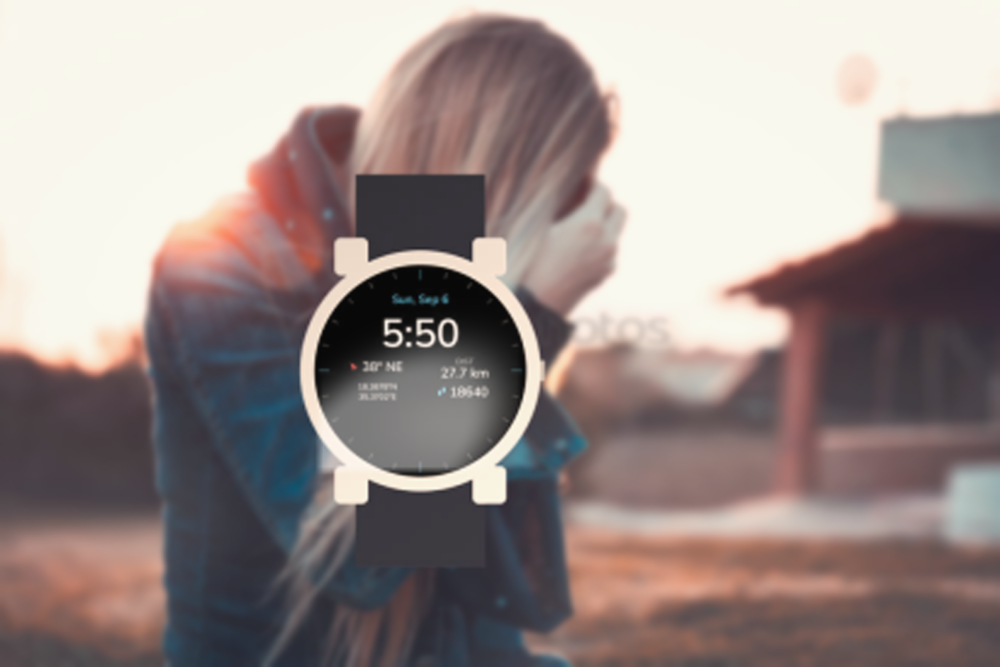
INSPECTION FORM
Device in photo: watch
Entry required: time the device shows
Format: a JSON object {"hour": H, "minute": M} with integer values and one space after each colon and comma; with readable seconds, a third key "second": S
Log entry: {"hour": 5, "minute": 50}
